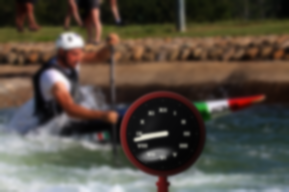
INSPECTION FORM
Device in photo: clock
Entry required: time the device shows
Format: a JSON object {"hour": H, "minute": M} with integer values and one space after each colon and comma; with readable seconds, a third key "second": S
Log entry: {"hour": 8, "minute": 43}
